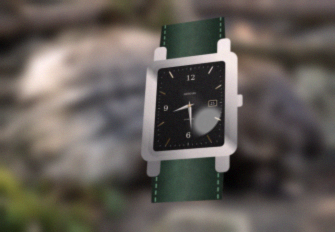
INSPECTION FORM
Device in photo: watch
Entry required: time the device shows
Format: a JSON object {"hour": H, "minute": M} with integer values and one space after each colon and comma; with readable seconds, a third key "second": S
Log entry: {"hour": 8, "minute": 29}
